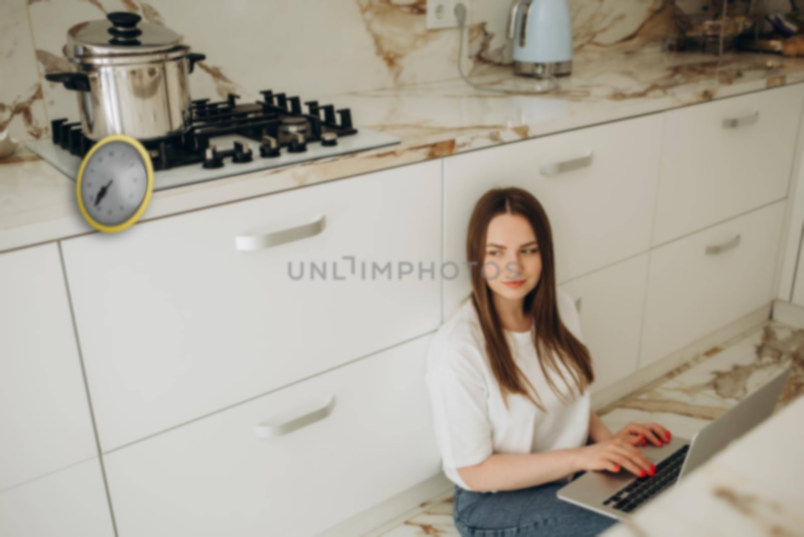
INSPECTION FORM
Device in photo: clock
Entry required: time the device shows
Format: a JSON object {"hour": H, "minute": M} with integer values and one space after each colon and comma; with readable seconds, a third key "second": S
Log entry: {"hour": 7, "minute": 37}
